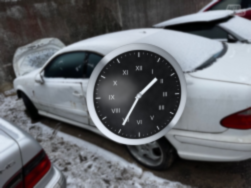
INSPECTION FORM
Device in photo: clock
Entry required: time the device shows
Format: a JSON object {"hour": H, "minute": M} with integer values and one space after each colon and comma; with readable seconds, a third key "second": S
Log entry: {"hour": 1, "minute": 35}
